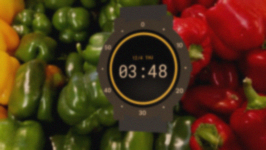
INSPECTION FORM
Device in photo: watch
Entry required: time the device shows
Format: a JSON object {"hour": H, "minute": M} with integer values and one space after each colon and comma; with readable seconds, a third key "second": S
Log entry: {"hour": 3, "minute": 48}
